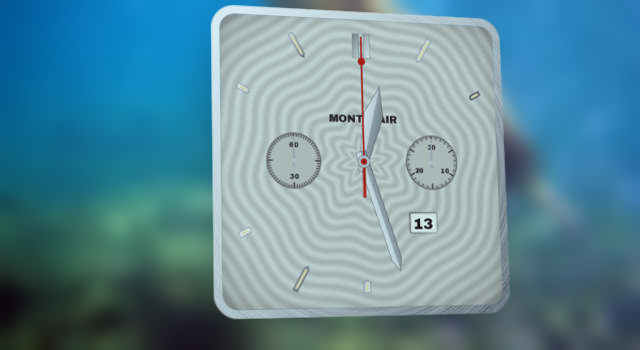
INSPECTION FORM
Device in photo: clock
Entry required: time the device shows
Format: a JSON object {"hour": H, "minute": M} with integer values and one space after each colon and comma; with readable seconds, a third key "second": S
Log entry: {"hour": 12, "minute": 27}
